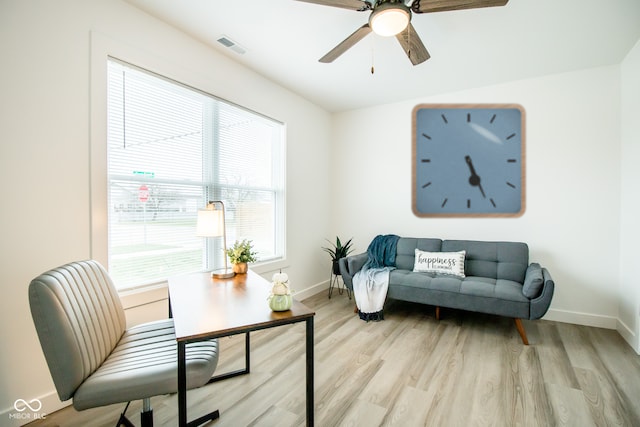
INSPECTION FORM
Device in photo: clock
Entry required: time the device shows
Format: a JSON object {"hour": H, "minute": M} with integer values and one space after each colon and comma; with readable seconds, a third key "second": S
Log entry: {"hour": 5, "minute": 26}
